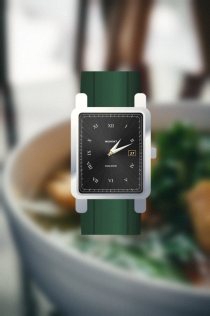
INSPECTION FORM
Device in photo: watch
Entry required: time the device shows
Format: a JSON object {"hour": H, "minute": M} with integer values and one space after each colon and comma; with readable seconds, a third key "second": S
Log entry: {"hour": 1, "minute": 11}
